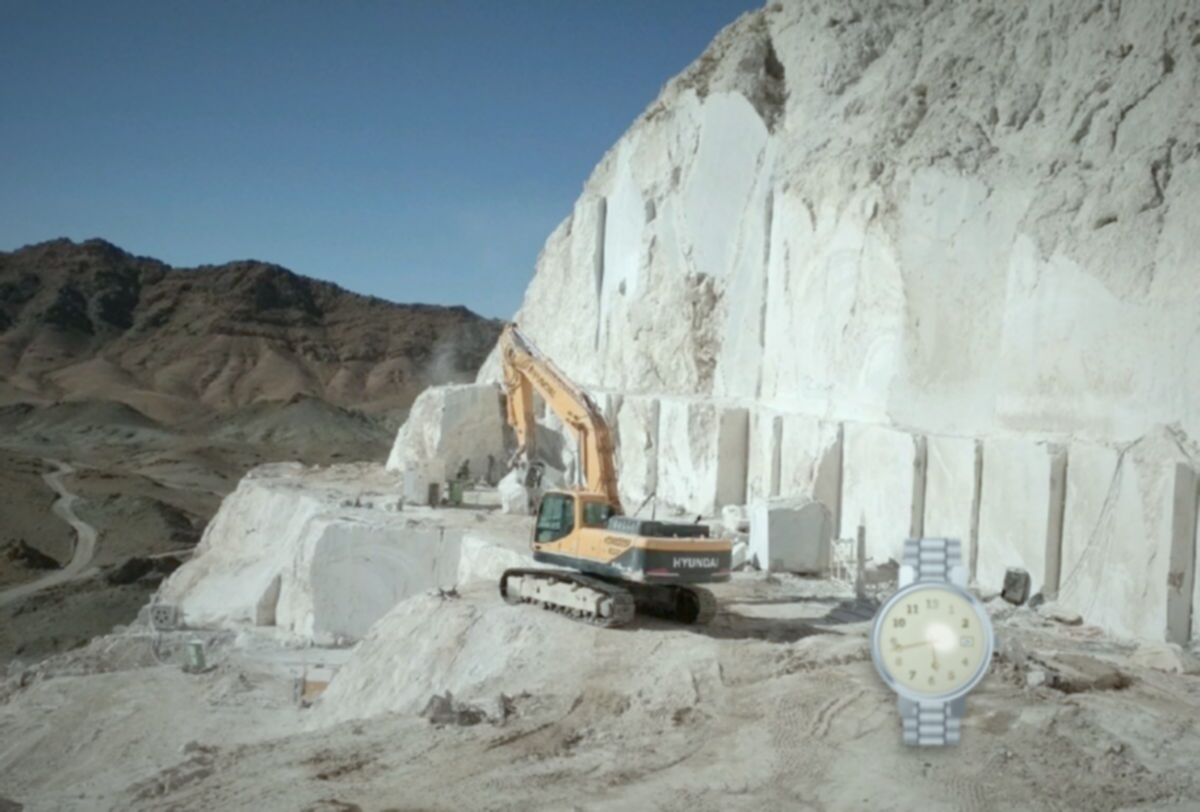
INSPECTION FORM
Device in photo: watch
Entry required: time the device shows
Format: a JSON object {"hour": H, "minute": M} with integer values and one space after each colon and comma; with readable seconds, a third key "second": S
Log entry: {"hour": 5, "minute": 43}
